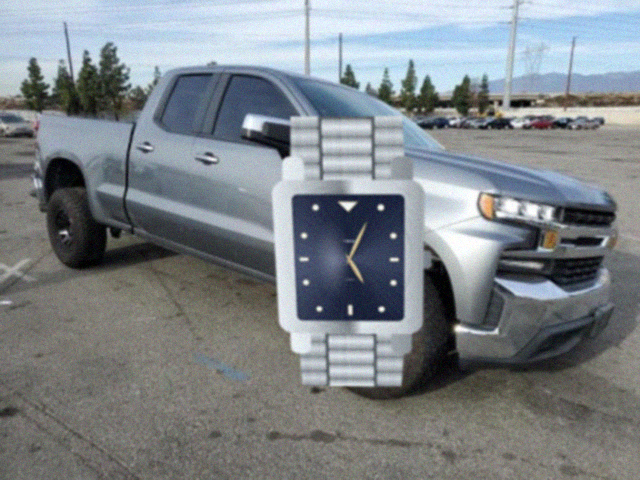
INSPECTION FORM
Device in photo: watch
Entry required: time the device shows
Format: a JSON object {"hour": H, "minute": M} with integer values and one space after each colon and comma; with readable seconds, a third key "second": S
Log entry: {"hour": 5, "minute": 4}
